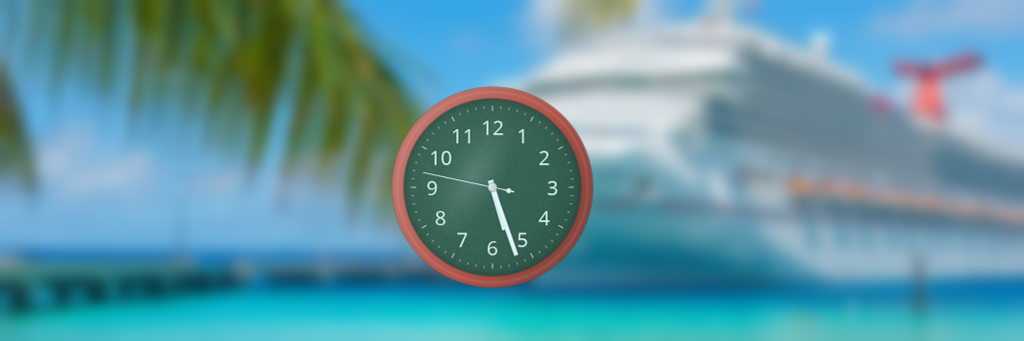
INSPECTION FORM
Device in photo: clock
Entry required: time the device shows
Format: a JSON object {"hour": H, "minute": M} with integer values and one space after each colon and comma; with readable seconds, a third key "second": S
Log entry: {"hour": 5, "minute": 26, "second": 47}
